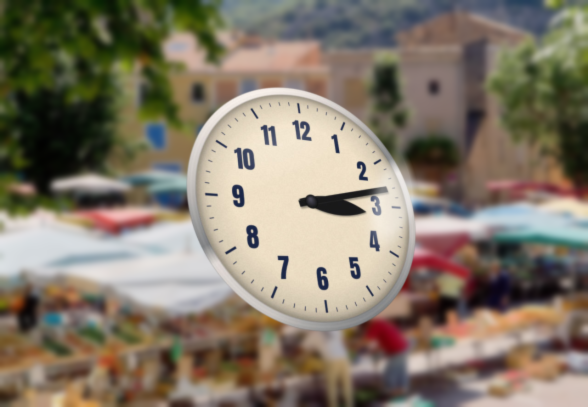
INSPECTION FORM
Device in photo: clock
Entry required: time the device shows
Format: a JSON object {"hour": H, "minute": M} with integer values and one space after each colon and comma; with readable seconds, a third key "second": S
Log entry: {"hour": 3, "minute": 13}
